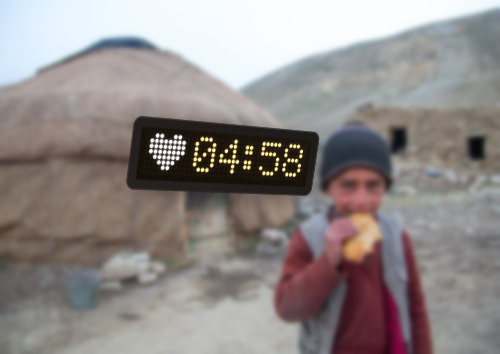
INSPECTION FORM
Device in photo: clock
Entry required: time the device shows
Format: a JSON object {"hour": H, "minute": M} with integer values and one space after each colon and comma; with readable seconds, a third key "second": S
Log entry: {"hour": 4, "minute": 58}
